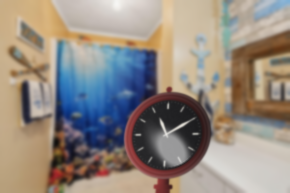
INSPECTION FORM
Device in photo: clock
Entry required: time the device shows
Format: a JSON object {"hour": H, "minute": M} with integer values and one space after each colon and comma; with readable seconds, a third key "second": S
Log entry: {"hour": 11, "minute": 10}
